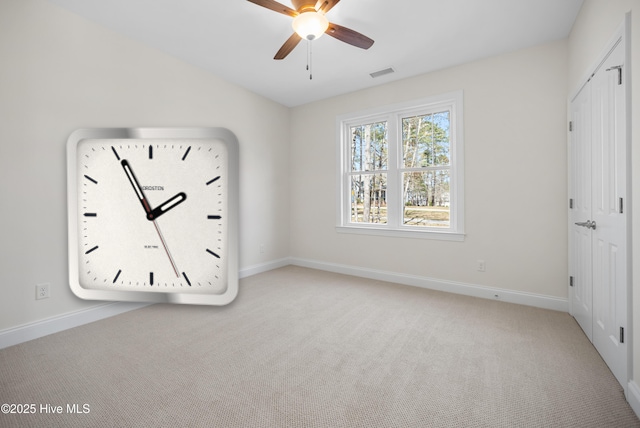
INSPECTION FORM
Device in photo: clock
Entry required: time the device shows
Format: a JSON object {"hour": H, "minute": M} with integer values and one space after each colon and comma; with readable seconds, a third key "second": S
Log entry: {"hour": 1, "minute": 55, "second": 26}
